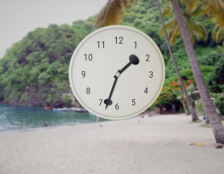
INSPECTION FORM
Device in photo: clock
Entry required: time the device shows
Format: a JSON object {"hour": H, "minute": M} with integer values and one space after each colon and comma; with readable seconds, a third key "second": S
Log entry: {"hour": 1, "minute": 33}
